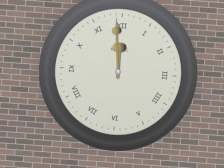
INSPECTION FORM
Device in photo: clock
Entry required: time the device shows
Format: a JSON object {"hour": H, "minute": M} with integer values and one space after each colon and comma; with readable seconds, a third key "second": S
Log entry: {"hour": 11, "minute": 59}
